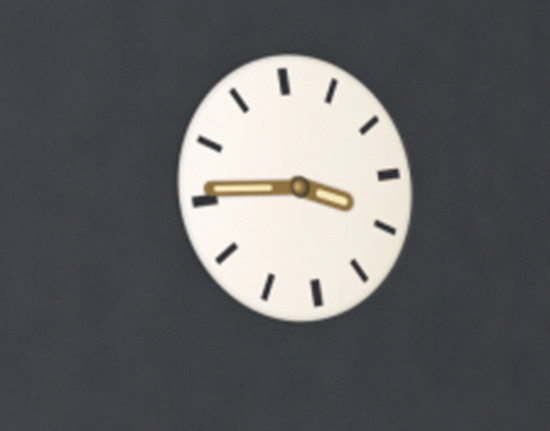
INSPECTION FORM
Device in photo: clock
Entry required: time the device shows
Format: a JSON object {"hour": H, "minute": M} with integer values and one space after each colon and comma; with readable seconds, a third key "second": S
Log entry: {"hour": 3, "minute": 46}
